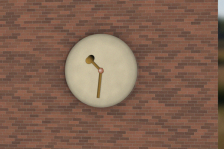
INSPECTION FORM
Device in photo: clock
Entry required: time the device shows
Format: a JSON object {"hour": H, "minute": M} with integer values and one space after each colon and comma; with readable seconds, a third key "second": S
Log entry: {"hour": 10, "minute": 31}
